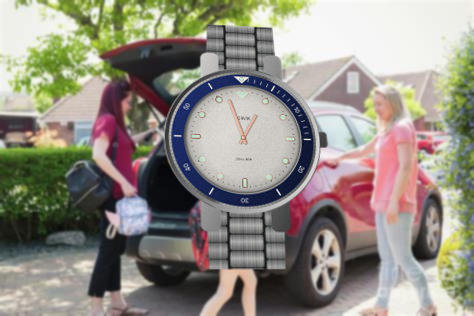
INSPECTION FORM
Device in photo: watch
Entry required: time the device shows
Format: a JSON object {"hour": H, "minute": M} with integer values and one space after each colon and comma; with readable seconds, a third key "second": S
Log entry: {"hour": 12, "minute": 57}
